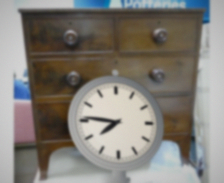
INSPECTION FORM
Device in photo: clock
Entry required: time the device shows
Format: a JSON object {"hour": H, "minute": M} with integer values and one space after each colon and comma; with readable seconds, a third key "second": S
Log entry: {"hour": 7, "minute": 46}
